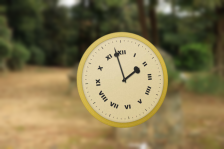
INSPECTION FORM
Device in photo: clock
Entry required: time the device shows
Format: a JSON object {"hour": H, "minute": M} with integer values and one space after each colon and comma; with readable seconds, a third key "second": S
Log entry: {"hour": 1, "minute": 58}
